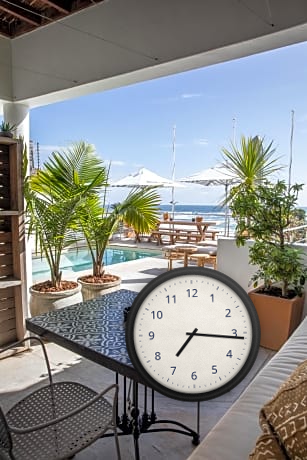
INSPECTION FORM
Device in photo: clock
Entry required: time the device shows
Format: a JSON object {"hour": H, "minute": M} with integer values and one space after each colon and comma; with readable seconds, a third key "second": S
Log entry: {"hour": 7, "minute": 16}
